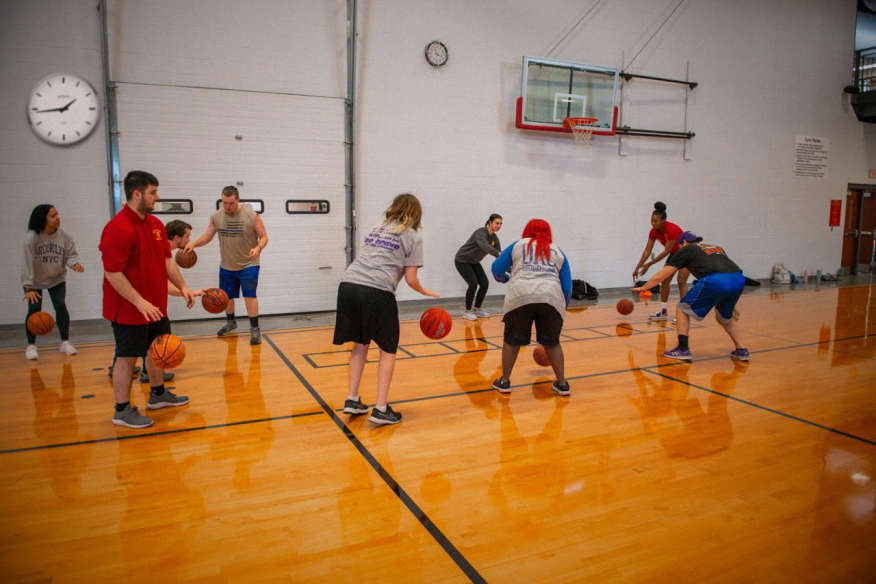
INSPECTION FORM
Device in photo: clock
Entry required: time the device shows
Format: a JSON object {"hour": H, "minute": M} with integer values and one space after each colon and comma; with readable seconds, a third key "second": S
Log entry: {"hour": 1, "minute": 44}
